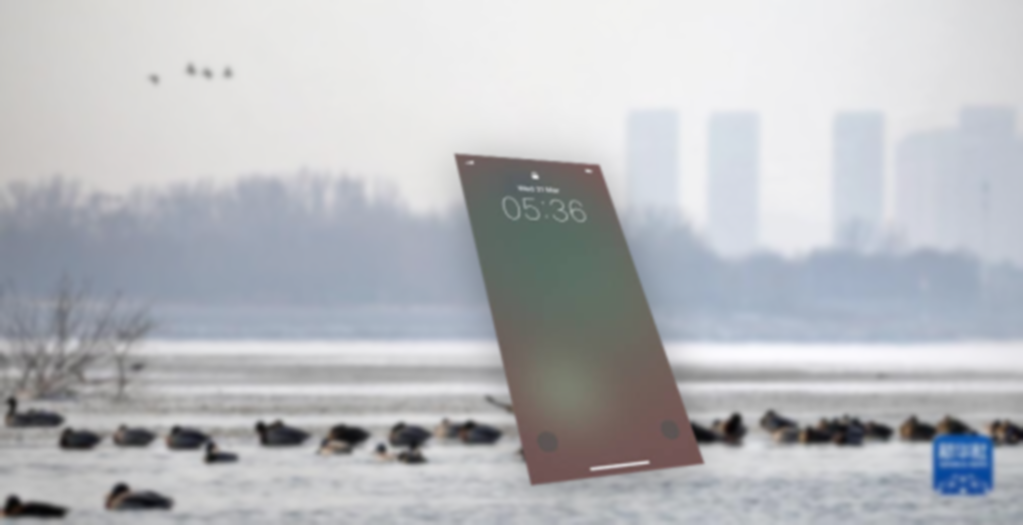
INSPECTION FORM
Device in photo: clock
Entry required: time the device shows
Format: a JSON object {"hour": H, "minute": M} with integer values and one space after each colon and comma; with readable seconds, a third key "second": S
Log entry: {"hour": 5, "minute": 36}
